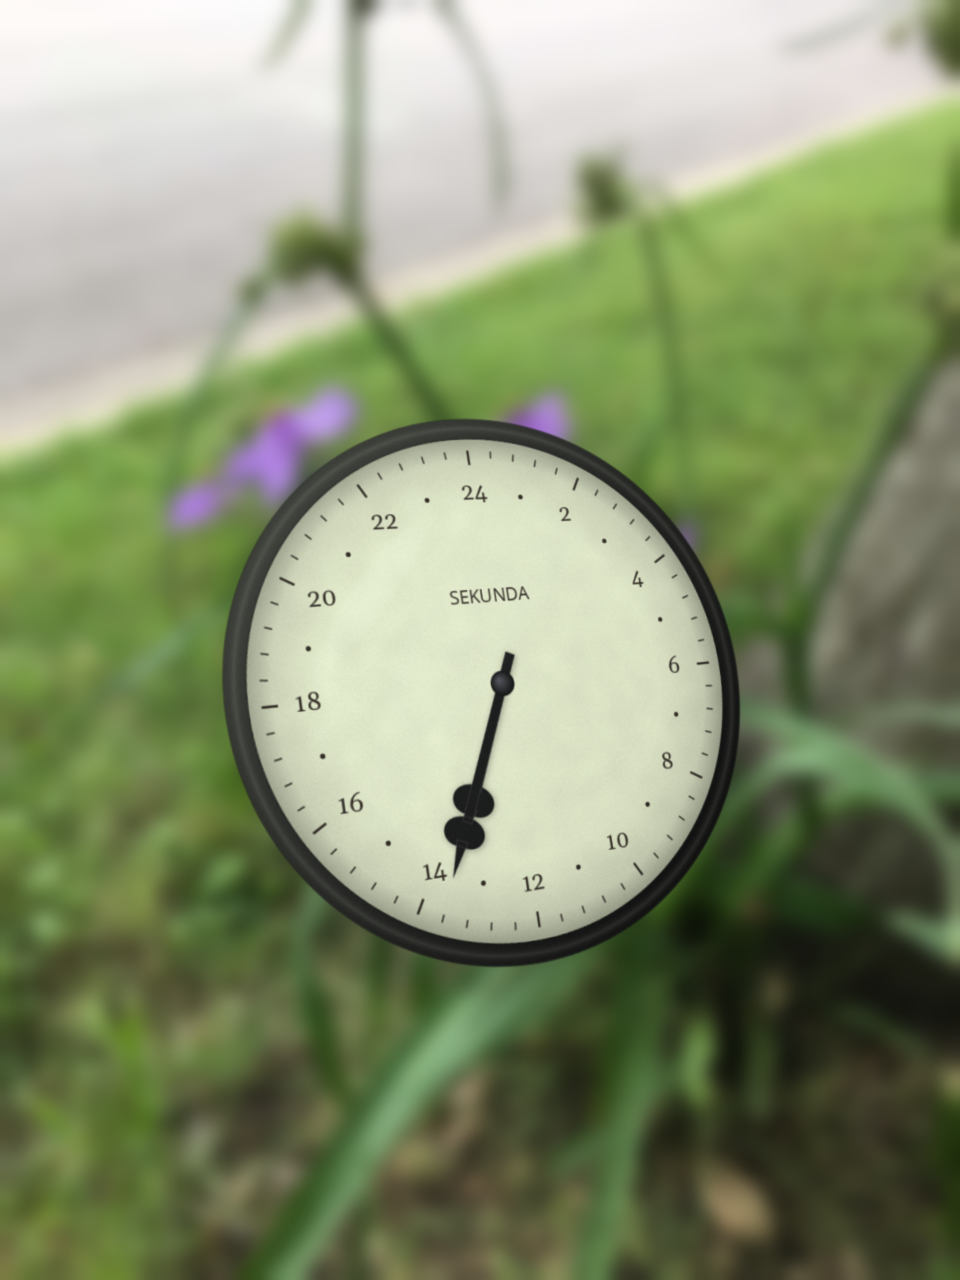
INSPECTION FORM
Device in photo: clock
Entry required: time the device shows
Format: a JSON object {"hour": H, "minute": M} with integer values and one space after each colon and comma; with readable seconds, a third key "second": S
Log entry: {"hour": 13, "minute": 34}
